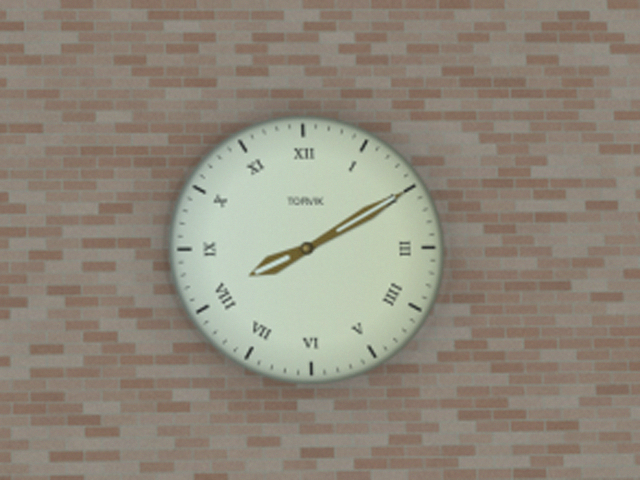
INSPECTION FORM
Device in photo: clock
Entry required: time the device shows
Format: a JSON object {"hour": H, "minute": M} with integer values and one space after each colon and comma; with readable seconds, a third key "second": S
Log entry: {"hour": 8, "minute": 10}
